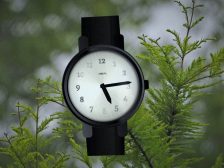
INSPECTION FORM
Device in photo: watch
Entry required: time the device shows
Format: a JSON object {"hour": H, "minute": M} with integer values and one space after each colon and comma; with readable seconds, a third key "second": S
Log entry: {"hour": 5, "minute": 14}
